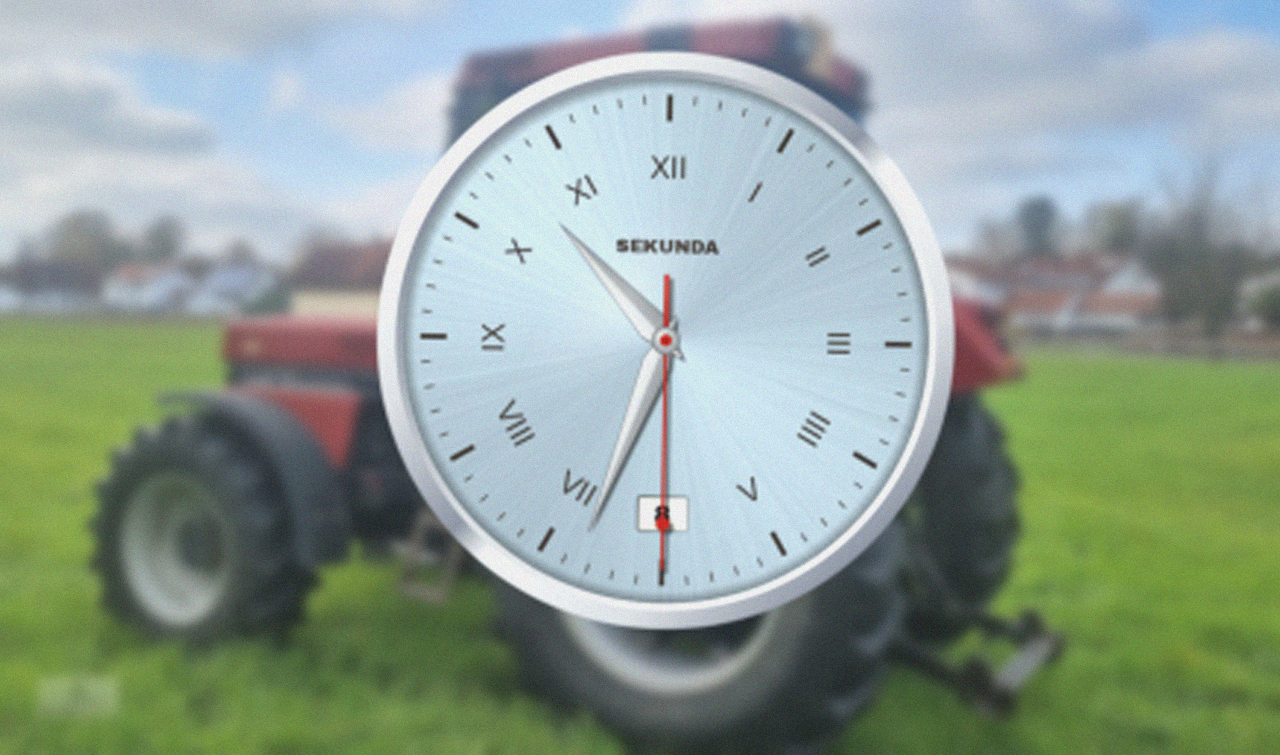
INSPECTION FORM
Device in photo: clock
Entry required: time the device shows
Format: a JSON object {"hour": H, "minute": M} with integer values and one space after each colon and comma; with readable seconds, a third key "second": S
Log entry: {"hour": 10, "minute": 33, "second": 30}
